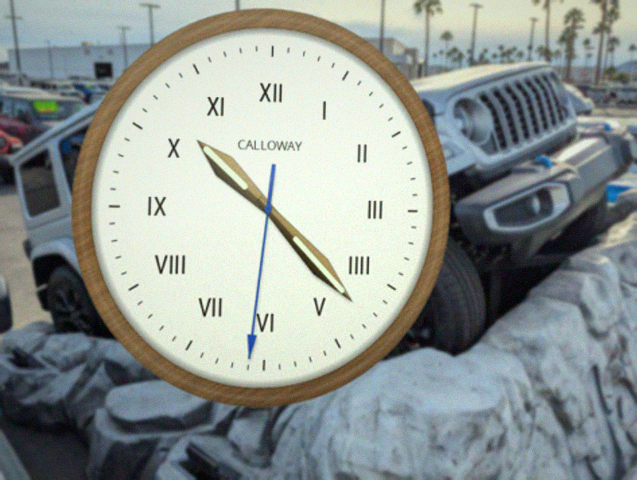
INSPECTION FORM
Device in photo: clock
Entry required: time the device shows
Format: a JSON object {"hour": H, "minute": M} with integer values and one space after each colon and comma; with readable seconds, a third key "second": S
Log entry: {"hour": 10, "minute": 22, "second": 31}
